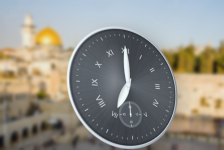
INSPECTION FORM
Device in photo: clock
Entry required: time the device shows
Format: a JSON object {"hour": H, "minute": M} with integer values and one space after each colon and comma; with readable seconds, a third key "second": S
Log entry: {"hour": 7, "minute": 0}
